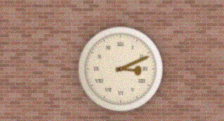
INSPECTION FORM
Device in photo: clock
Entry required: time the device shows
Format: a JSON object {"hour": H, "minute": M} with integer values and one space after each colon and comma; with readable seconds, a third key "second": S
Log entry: {"hour": 3, "minute": 11}
